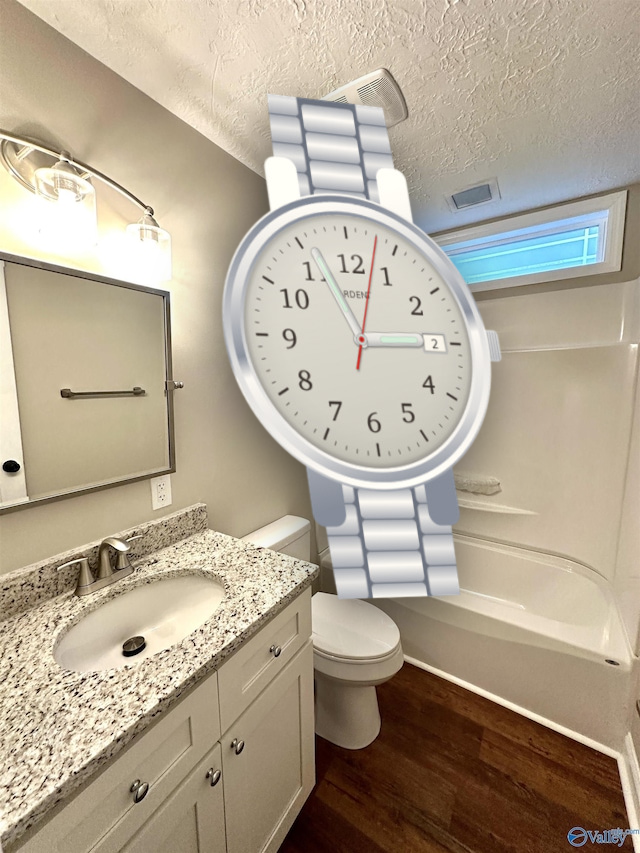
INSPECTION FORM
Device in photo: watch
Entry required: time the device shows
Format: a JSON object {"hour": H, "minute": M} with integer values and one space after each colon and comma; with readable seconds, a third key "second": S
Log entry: {"hour": 2, "minute": 56, "second": 3}
